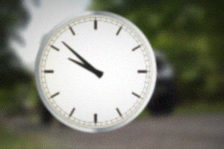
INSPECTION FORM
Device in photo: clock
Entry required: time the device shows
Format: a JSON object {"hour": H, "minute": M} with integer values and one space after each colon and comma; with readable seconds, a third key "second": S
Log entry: {"hour": 9, "minute": 52}
